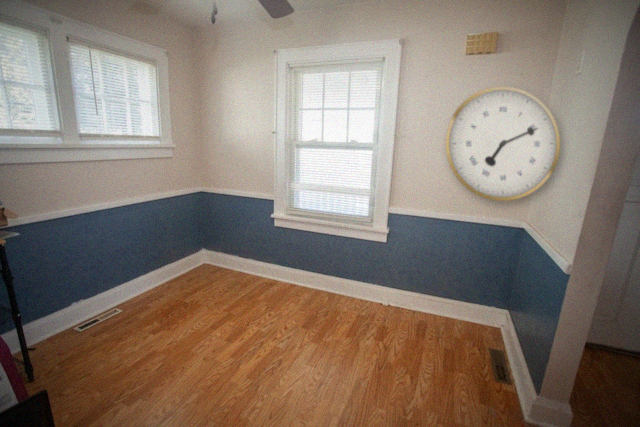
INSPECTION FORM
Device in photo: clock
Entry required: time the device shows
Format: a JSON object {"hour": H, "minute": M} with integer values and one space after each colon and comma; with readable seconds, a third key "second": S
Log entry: {"hour": 7, "minute": 11}
